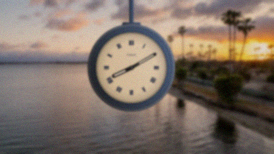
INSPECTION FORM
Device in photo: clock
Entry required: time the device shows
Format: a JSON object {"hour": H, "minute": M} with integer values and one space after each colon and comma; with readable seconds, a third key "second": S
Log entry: {"hour": 8, "minute": 10}
